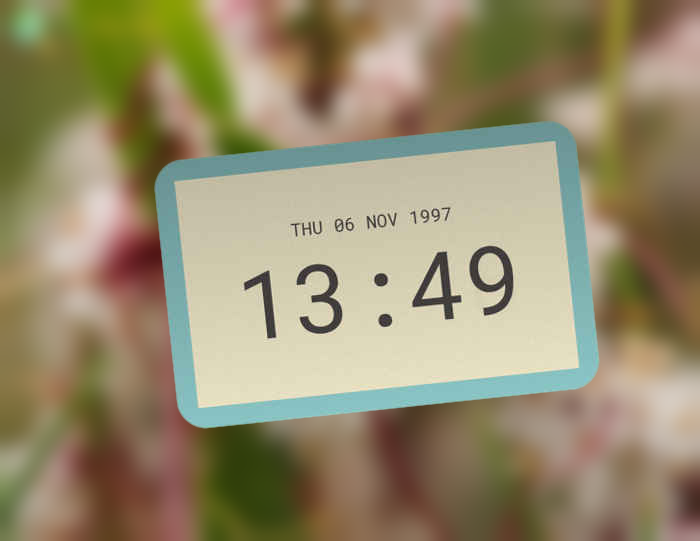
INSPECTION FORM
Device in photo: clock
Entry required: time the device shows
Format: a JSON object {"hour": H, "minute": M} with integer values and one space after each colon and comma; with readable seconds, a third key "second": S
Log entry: {"hour": 13, "minute": 49}
